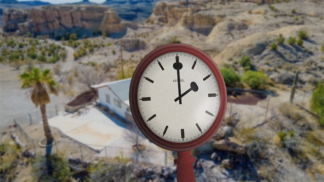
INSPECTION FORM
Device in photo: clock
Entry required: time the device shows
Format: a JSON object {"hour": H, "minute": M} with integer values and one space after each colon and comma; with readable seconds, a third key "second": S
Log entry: {"hour": 2, "minute": 0}
